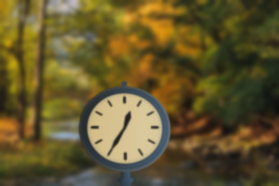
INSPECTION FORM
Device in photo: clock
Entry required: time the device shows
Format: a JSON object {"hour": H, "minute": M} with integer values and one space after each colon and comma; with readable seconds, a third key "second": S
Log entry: {"hour": 12, "minute": 35}
